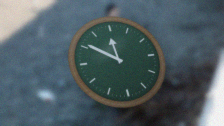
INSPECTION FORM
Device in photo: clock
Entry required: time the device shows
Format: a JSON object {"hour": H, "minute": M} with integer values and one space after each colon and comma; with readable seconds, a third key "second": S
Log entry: {"hour": 11, "minute": 51}
